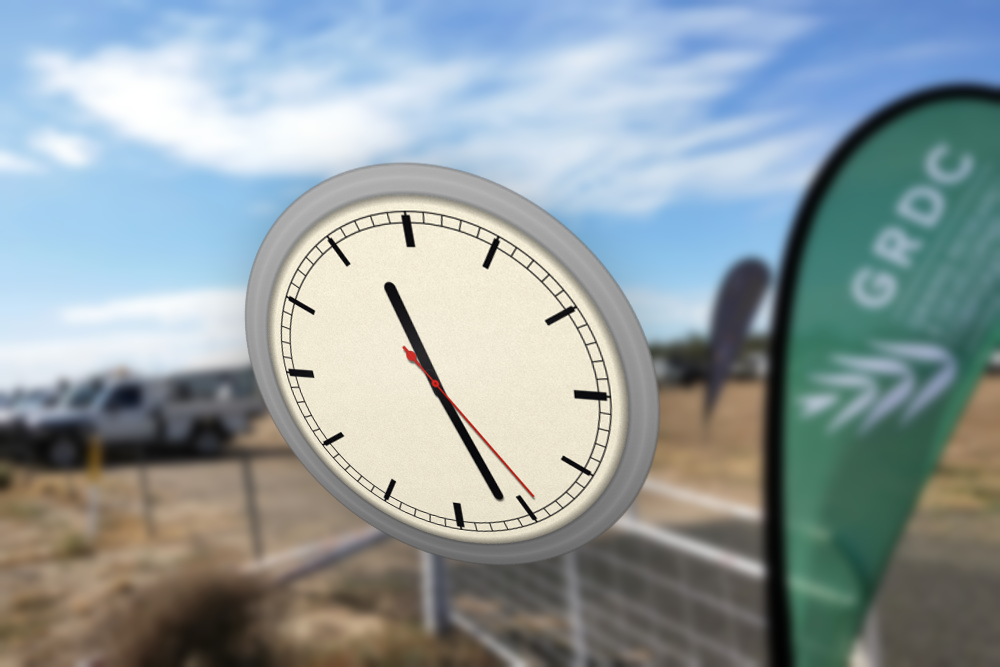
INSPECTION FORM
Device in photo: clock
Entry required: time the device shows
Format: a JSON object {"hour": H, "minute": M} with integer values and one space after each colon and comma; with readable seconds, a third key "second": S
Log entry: {"hour": 11, "minute": 26, "second": 24}
